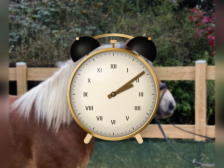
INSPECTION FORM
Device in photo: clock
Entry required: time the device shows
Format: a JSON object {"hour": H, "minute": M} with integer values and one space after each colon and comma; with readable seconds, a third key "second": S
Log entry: {"hour": 2, "minute": 9}
